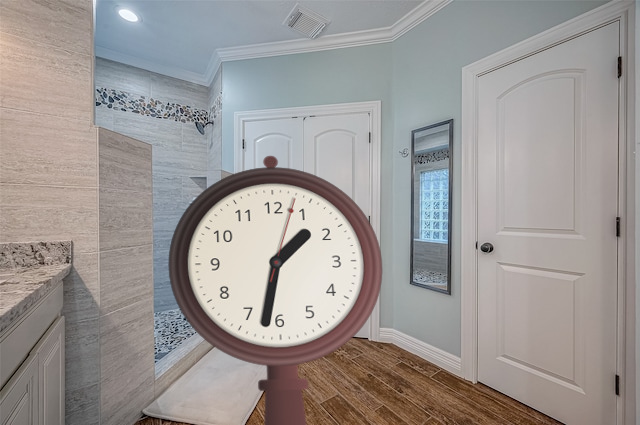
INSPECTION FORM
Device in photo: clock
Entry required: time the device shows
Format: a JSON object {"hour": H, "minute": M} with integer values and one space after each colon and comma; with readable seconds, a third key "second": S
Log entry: {"hour": 1, "minute": 32, "second": 3}
